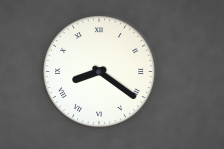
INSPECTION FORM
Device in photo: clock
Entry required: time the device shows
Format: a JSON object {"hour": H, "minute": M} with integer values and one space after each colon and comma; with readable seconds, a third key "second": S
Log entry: {"hour": 8, "minute": 21}
